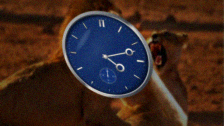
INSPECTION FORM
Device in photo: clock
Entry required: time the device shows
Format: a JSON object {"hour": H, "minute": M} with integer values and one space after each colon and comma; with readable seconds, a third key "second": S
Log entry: {"hour": 4, "minute": 12}
